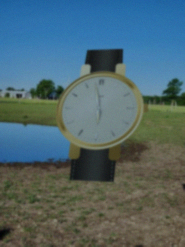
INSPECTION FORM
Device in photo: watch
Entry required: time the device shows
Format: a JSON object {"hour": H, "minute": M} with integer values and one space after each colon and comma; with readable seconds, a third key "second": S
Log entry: {"hour": 5, "minute": 58}
